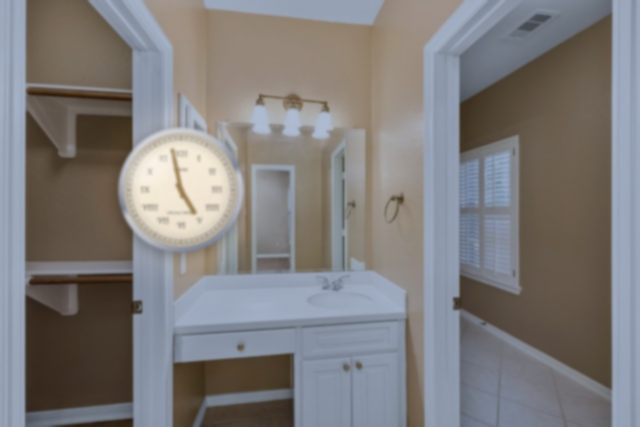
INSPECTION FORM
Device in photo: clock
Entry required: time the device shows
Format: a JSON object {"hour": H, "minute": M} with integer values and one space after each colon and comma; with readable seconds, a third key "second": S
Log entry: {"hour": 4, "minute": 58}
